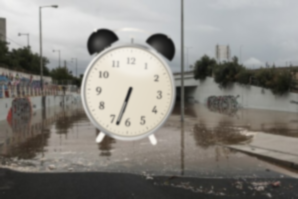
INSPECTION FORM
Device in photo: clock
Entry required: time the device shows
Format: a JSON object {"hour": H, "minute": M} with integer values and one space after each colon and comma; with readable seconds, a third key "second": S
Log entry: {"hour": 6, "minute": 33}
